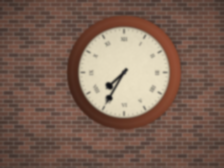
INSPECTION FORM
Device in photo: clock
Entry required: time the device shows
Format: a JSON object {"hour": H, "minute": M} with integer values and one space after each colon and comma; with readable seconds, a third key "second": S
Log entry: {"hour": 7, "minute": 35}
